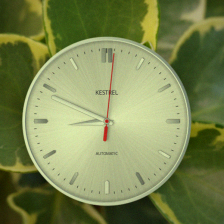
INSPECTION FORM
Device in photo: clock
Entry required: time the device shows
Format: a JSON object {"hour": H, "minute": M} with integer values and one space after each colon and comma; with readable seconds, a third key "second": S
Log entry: {"hour": 8, "minute": 49, "second": 1}
